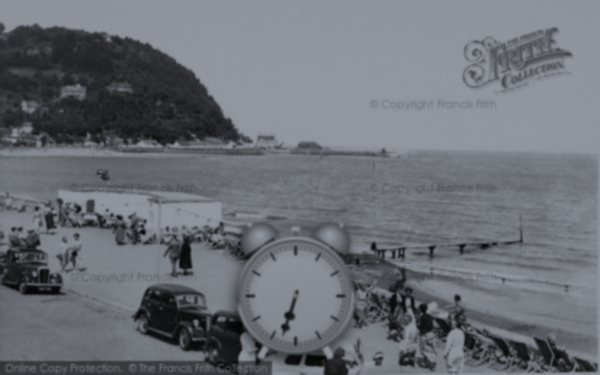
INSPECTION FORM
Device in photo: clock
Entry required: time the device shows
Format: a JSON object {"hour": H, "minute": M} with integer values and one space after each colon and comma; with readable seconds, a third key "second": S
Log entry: {"hour": 6, "minute": 33}
